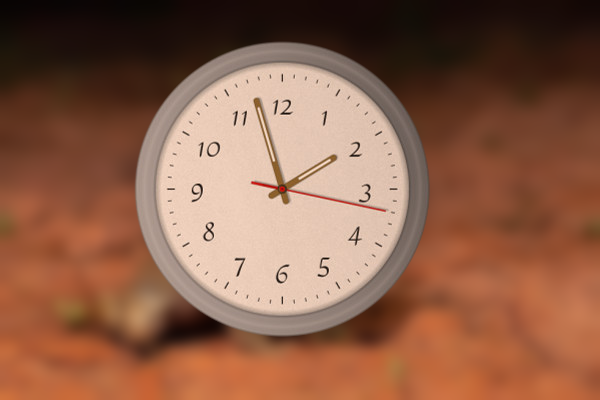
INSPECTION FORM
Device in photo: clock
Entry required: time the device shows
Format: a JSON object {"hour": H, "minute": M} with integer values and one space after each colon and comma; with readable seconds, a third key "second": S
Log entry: {"hour": 1, "minute": 57, "second": 17}
